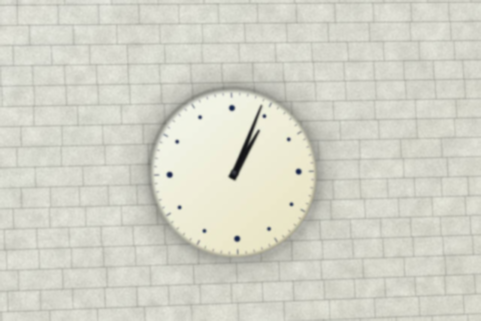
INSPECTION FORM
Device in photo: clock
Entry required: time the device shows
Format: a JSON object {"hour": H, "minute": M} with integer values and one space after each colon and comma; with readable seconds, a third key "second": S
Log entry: {"hour": 1, "minute": 4}
